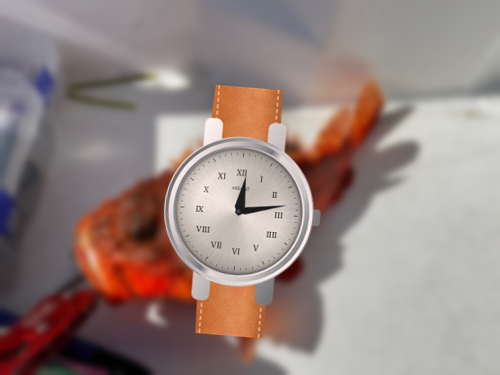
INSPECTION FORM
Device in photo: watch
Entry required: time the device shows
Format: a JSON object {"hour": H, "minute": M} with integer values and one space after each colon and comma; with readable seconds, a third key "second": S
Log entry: {"hour": 12, "minute": 13}
